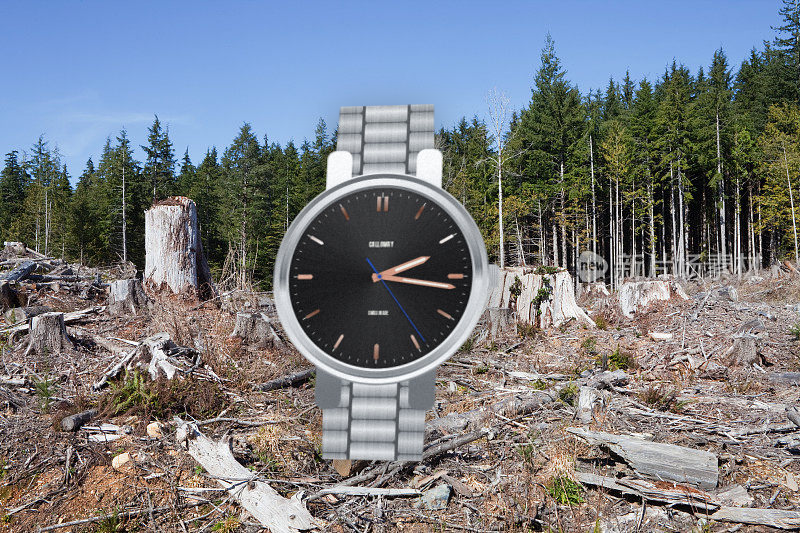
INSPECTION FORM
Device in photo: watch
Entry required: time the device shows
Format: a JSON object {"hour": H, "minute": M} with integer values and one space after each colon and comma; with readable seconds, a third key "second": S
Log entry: {"hour": 2, "minute": 16, "second": 24}
